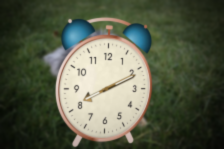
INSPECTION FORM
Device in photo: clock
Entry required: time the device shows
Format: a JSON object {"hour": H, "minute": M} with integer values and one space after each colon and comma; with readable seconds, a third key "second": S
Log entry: {"hour": 8, "minute": 11}
